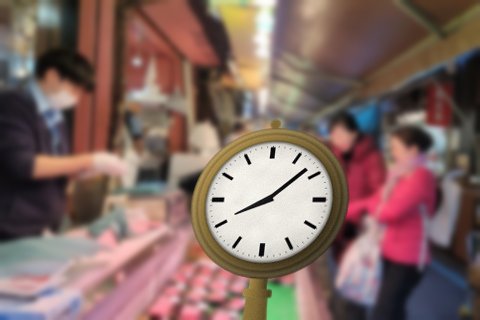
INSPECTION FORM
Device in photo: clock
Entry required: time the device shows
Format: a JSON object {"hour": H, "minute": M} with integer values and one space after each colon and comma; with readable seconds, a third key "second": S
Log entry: {"hour": 8, "minute": 8}
